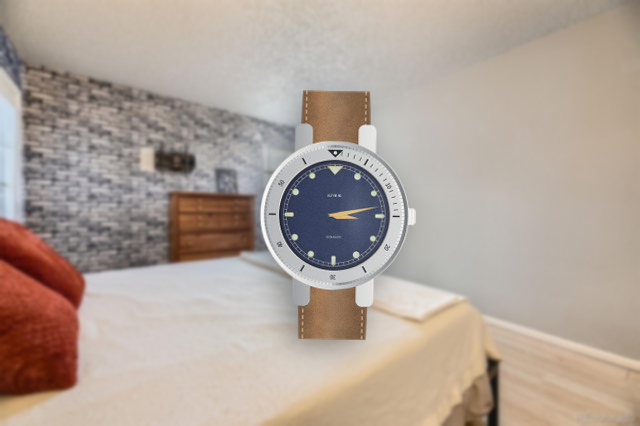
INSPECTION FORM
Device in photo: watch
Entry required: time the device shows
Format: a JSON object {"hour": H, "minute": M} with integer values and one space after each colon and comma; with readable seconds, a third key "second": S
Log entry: {"hour": 3, "minute": 13}
